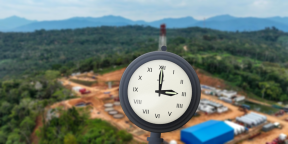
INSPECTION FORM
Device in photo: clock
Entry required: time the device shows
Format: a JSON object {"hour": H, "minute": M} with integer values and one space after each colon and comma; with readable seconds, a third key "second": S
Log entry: {"hour": 3, "minute": 0}
